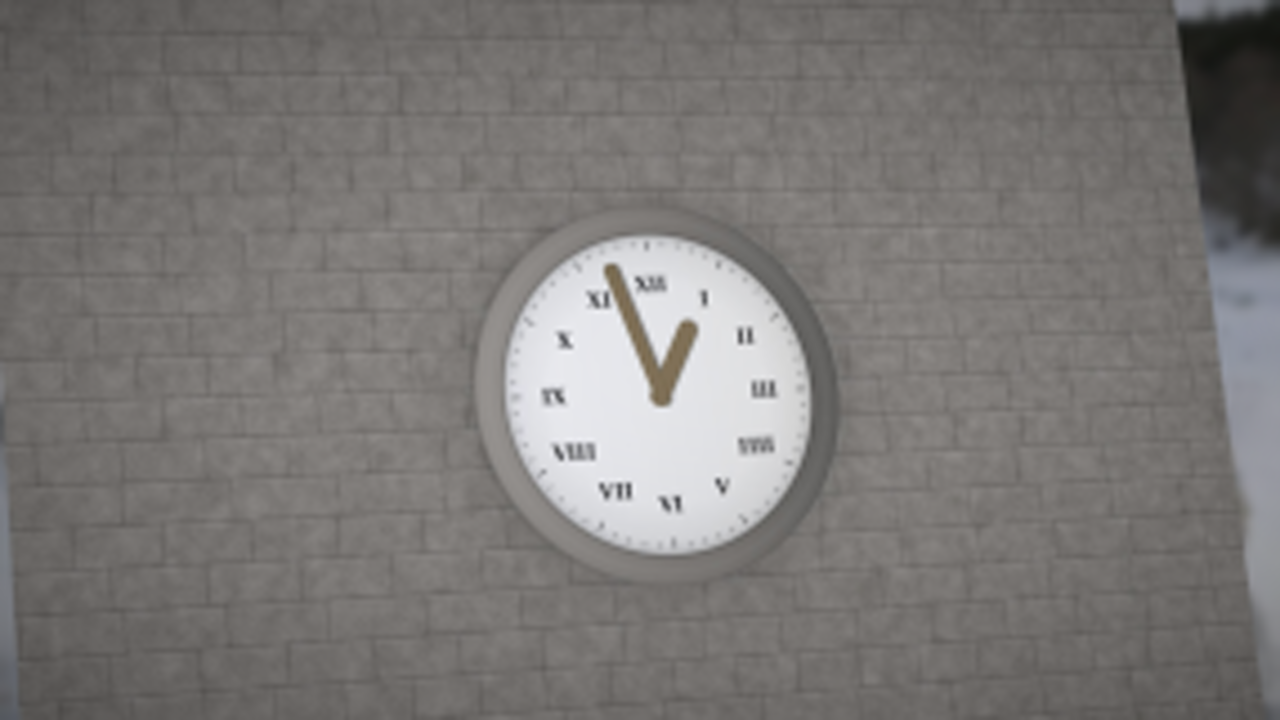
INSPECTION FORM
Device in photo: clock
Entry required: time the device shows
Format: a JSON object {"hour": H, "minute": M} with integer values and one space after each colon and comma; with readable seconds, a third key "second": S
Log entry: {"hour": 12, "minute": 57}
